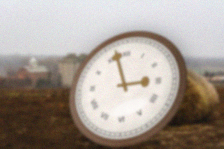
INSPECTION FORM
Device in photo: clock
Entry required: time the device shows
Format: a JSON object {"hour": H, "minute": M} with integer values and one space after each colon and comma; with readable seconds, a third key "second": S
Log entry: {"hour": 2, "minute": 57}
